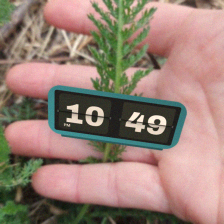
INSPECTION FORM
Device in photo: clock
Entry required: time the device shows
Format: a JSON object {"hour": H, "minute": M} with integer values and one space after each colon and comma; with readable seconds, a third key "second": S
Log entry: {"hour": 10, "minute": 49}
